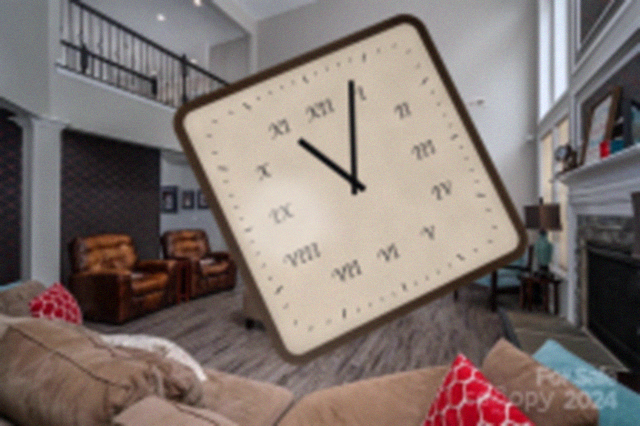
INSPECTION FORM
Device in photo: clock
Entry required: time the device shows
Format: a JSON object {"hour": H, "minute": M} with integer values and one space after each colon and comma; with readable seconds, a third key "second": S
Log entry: {"hour": 11, "minute": 4}
